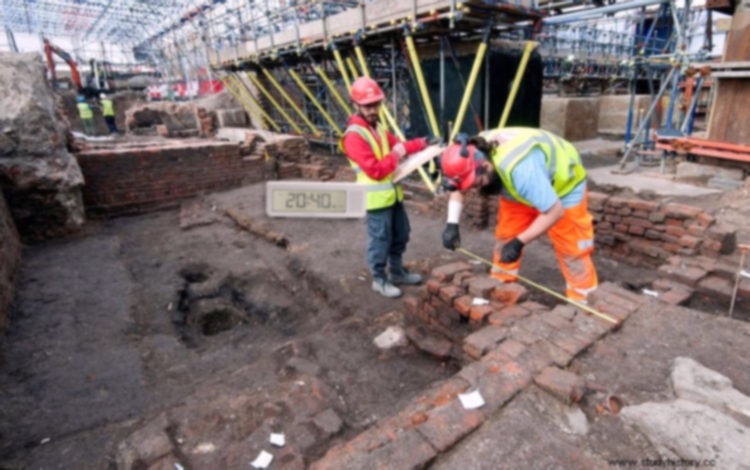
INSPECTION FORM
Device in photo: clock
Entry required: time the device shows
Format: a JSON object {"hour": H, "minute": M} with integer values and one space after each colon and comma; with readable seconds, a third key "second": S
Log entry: {"hour": 20, "minute": 40}
